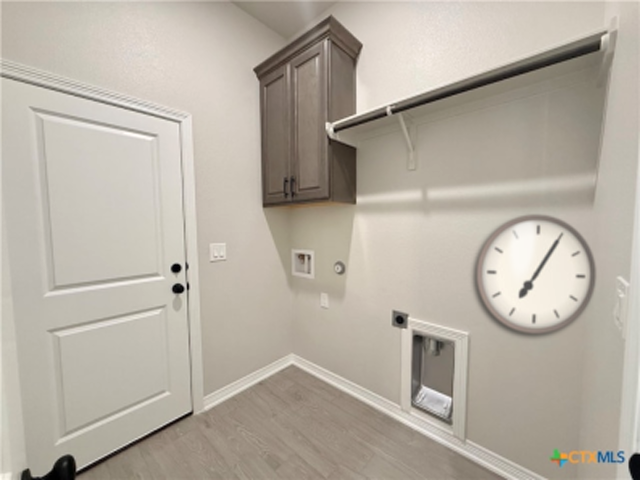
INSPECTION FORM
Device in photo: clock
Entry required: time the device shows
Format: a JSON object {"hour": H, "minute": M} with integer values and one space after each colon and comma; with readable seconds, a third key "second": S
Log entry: {"hour": 7, "minute": 5}
